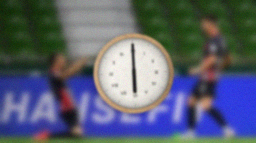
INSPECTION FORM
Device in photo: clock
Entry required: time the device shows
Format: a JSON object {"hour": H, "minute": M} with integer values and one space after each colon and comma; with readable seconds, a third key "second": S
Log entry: {"hour": 6, "minute": 0}
